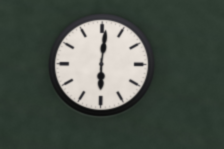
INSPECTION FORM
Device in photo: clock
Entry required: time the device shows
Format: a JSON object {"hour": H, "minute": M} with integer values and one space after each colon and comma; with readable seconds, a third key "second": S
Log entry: {"hour": 6, "minute": 1}
